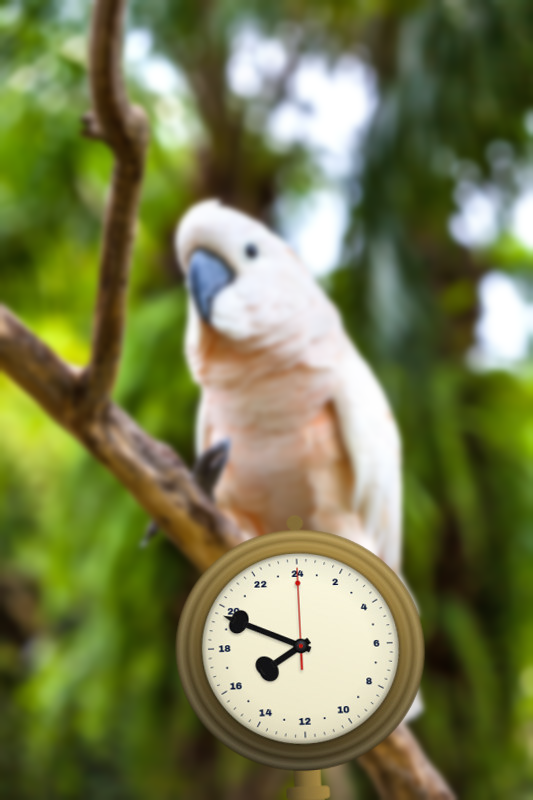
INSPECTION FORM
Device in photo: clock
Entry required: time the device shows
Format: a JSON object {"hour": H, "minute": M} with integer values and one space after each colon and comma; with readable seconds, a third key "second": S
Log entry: {"hour": 15, "minute": 49, "second": 0}
